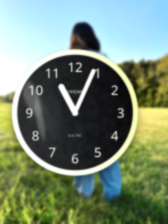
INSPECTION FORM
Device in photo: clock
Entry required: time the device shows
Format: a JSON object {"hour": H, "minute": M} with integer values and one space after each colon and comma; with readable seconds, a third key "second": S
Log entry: {"hour": 11, "minute": 4}
